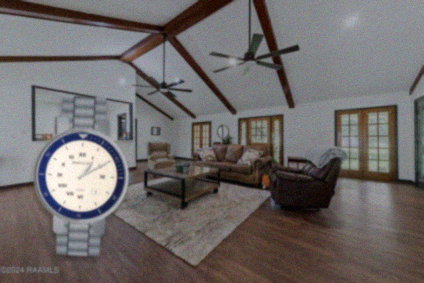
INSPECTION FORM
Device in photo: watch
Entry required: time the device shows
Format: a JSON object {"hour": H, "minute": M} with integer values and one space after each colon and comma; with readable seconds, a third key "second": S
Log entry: {"hour": 1, "minute": 10}
